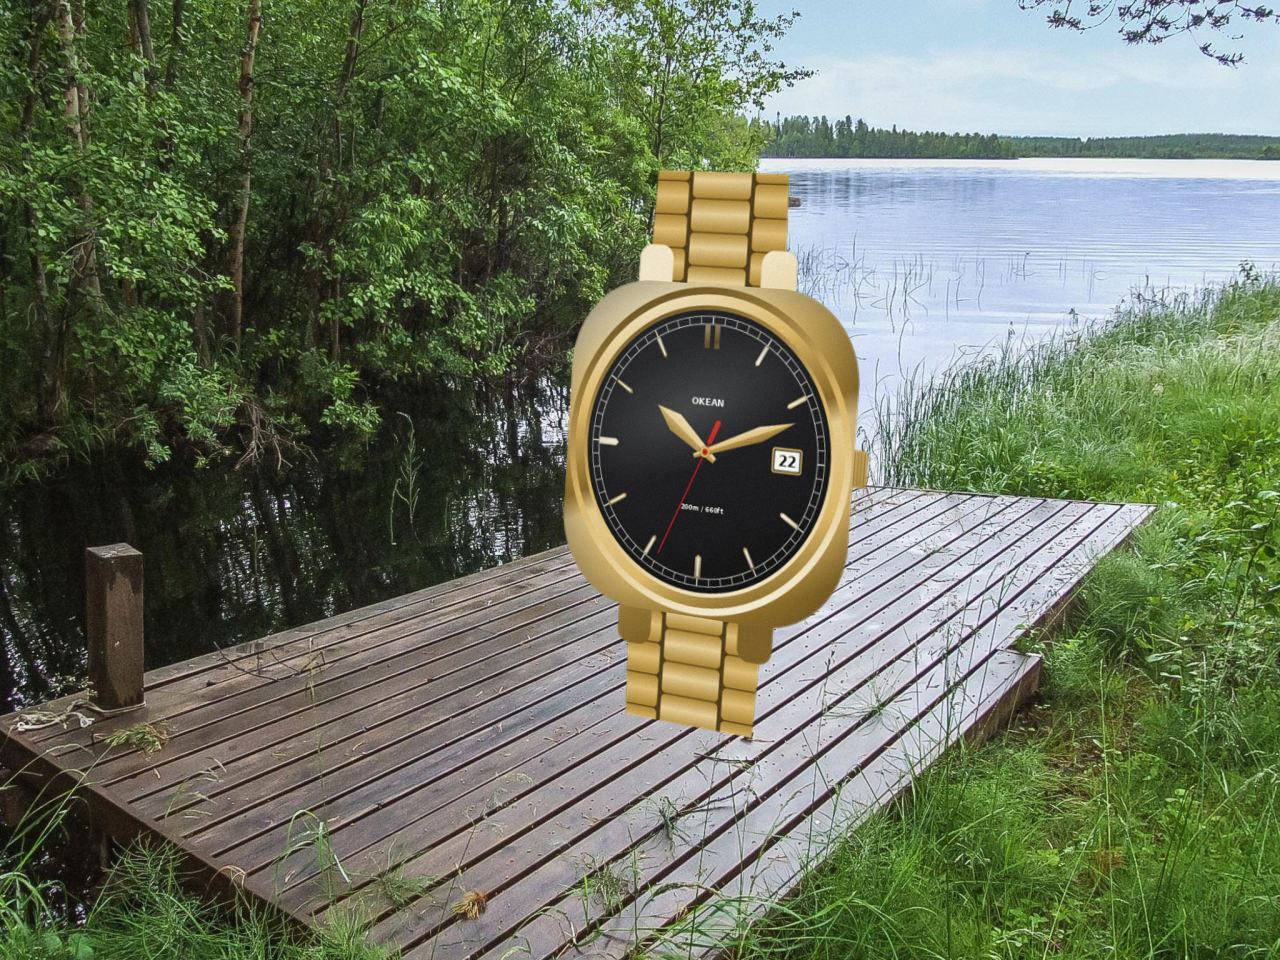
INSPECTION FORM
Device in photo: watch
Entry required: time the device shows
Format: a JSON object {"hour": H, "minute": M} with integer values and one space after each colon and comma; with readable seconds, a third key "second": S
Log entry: {"hour": 10, "minute": 11, "second": 34}
